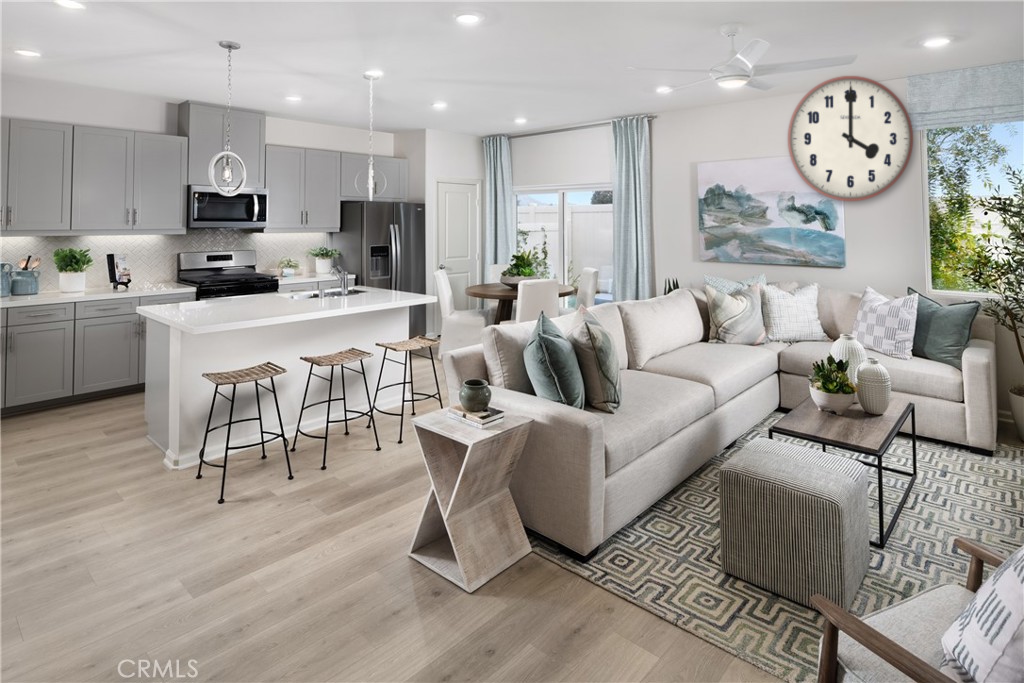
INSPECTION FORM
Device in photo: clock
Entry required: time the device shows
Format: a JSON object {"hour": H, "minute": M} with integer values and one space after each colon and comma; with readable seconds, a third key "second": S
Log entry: {"hour": 4, "minute": 0}
